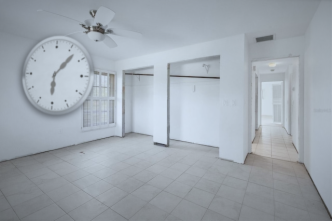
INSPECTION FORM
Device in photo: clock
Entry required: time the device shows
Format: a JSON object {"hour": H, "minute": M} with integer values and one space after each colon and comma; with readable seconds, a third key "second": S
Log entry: {"hour": 6, "minute": 7}
